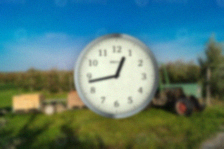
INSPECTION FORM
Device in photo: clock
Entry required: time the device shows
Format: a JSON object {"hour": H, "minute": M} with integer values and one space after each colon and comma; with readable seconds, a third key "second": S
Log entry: {"hour": 12, "minute": 43}
